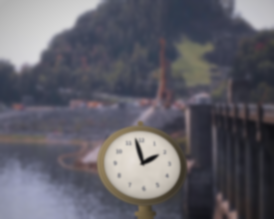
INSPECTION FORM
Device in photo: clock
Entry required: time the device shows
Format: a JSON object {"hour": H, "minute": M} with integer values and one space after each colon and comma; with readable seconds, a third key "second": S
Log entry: {"hour": 1, "minute": 58}
